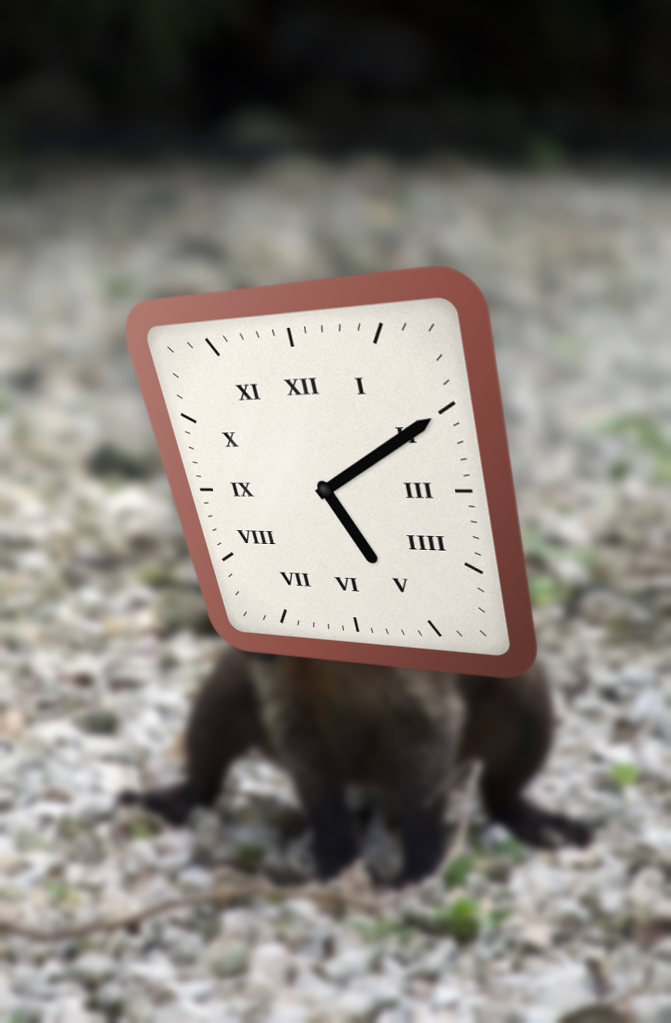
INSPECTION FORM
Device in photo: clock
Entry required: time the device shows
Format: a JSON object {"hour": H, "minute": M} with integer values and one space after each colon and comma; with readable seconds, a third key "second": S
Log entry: {"hour": 5, "minute": 10}
